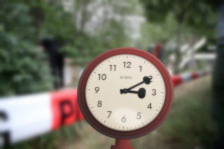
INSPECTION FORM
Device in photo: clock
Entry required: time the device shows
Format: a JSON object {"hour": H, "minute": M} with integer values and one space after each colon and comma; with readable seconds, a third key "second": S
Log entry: {"hour": 3, "minute": 10}
